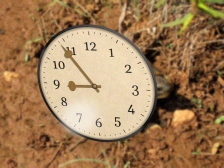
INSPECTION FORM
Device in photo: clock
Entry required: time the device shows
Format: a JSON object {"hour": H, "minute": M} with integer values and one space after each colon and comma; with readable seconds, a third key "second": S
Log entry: {"hour": 8, "minute": 54}
